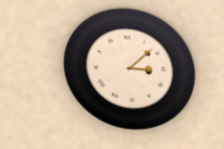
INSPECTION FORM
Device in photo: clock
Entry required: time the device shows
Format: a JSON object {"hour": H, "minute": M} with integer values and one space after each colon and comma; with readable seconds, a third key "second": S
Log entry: {"hour": 3, "minute": 8}
